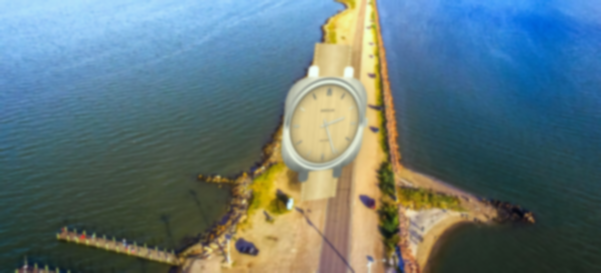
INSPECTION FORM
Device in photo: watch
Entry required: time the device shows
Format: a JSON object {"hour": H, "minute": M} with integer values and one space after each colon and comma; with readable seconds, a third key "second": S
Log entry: {"hour": 2, "minute": 26}
